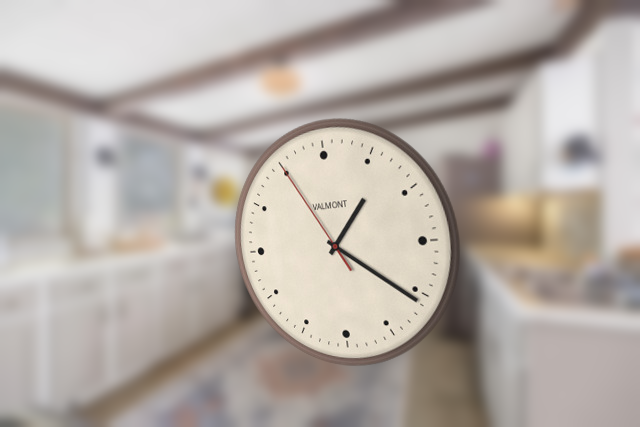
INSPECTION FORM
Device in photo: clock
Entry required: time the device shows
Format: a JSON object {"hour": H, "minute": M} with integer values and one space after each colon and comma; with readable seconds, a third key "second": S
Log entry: {"hour": 1, "minute": 20, "second": 55}
